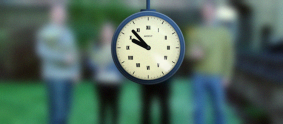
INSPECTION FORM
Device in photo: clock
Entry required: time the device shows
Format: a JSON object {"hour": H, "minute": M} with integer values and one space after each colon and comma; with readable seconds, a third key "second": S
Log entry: {"hour": 9, "minute": 53}
